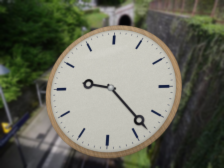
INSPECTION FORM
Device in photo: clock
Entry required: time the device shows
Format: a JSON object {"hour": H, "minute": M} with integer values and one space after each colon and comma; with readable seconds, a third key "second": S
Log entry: {"hour": 9, "minute": 23}
